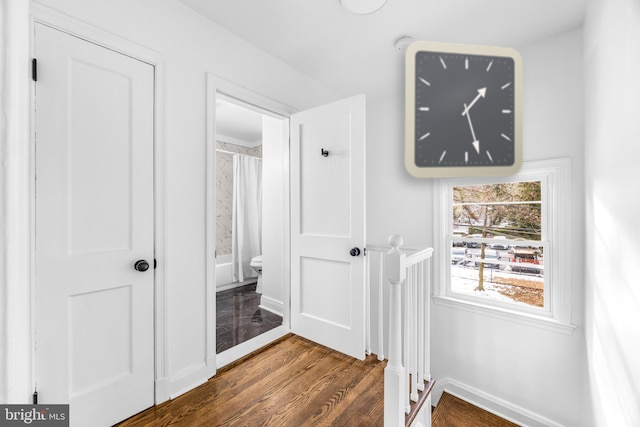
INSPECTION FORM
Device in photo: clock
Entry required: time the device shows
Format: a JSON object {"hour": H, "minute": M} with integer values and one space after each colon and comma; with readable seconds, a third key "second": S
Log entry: {"hour": 1, "minute": 27}
